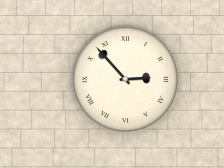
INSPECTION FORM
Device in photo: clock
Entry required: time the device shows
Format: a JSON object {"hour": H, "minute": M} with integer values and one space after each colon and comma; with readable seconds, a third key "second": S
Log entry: {"hour": 2, "minute": 53}
